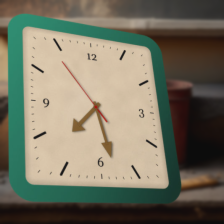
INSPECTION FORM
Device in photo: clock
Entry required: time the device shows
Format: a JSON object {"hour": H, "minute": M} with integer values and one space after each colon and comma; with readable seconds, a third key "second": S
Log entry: {"hour": 7, "minute": 27, "second": 54}
